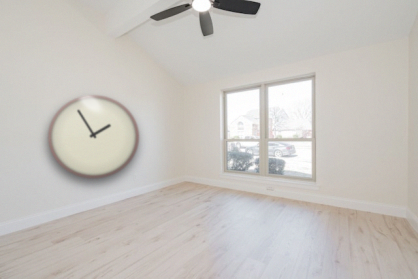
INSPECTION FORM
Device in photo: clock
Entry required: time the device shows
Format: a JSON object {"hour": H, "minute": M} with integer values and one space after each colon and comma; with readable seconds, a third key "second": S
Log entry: {"hour": 1, "minute": 55}
